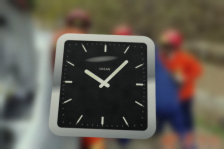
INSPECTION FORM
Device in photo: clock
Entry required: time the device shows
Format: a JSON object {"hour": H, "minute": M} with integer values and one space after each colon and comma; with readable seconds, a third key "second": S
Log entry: {"hour": 10, "minute": 7}
